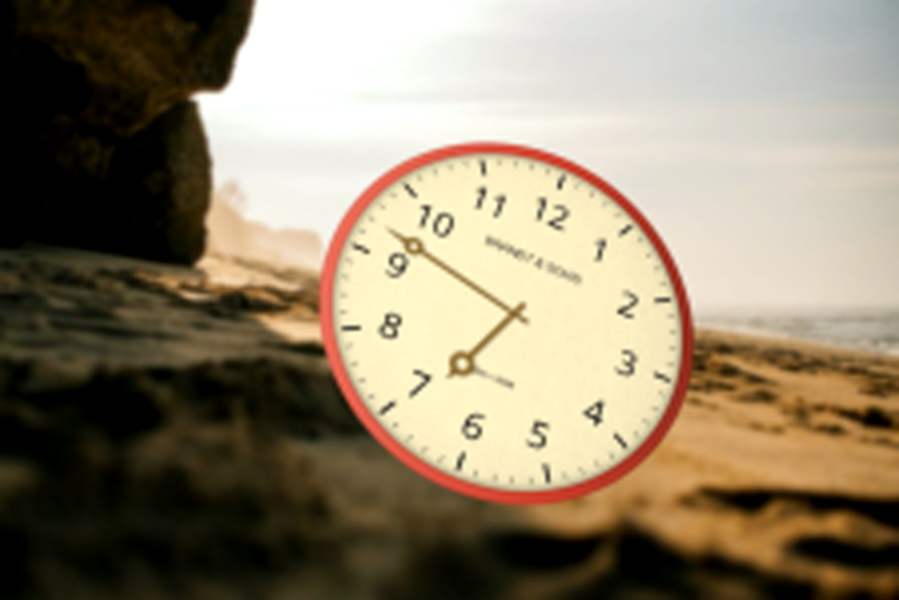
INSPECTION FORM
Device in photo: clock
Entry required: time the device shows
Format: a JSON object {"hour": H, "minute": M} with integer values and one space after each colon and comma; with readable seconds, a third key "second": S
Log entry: {"hour": 6, "minute": 47}
